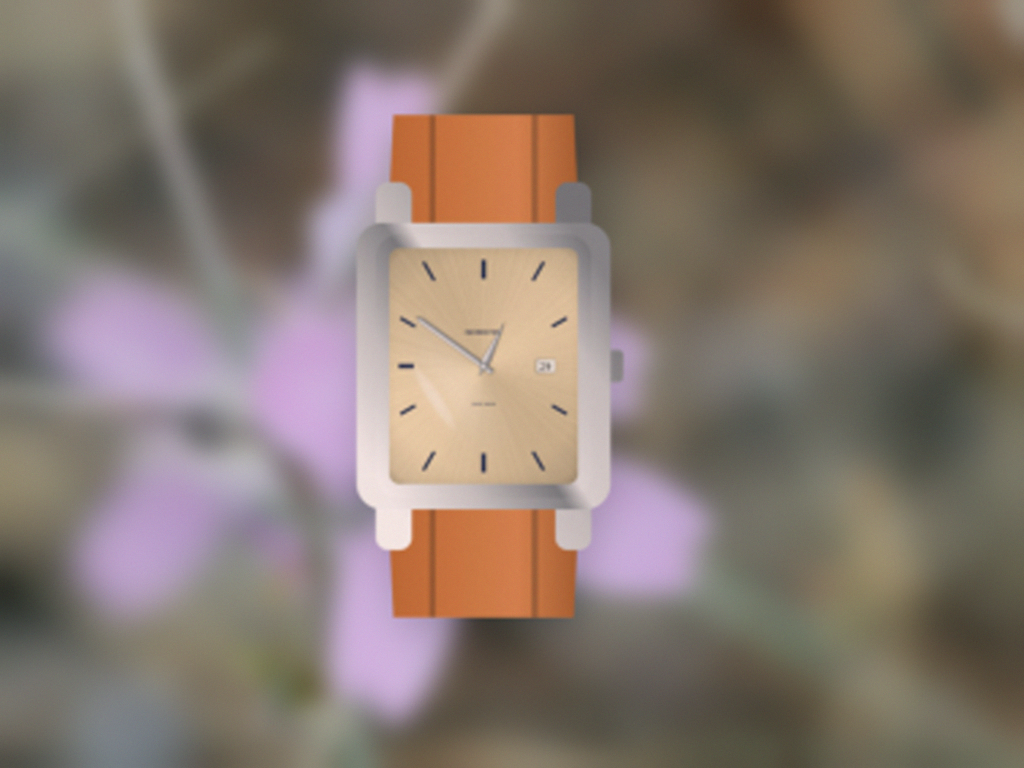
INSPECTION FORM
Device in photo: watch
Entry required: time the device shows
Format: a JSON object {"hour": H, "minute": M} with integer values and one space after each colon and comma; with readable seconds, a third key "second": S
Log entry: {"hour": 12, "minute": 51}
